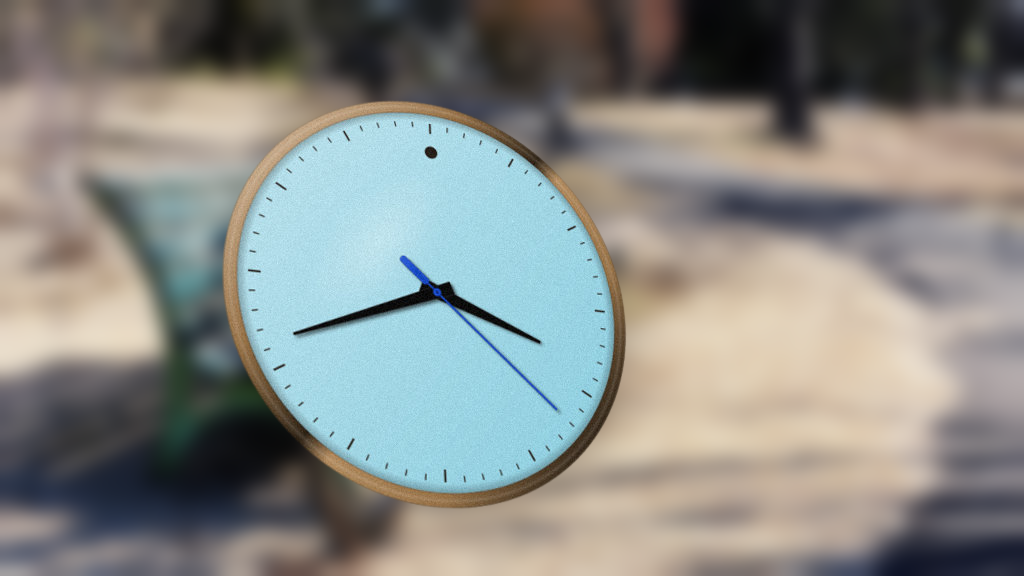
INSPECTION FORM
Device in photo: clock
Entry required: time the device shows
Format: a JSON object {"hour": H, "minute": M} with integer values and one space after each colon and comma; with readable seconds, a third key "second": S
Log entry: {"hour": 3, "minute": 41, "second": 22}
